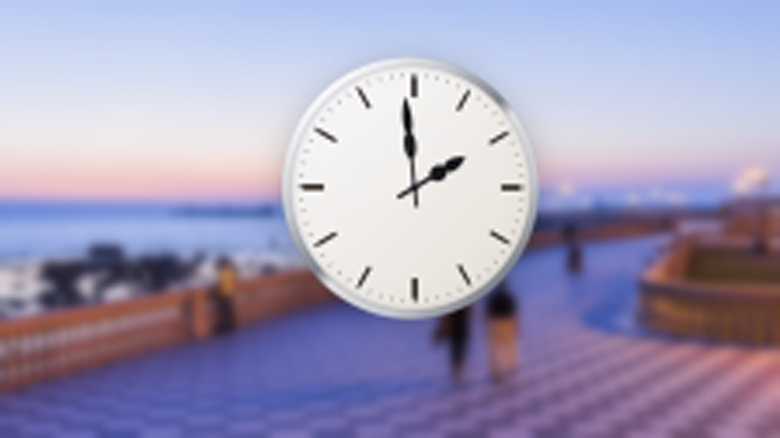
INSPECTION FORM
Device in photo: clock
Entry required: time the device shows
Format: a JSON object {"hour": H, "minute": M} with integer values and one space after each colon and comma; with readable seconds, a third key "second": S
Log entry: {"hour": 1, "minute": 59}
